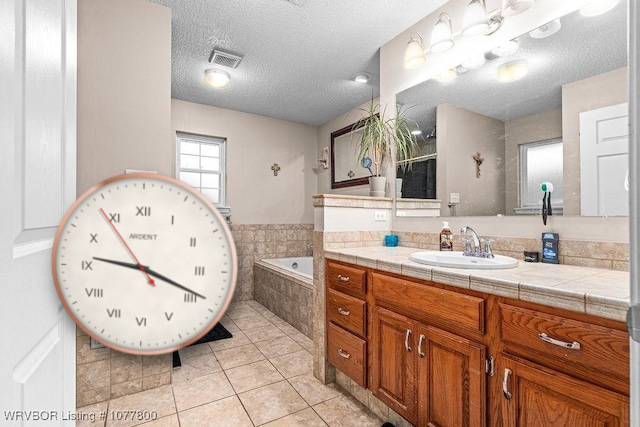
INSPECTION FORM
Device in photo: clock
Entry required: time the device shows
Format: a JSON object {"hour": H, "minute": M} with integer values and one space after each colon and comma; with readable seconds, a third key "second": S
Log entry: {"hour": 9, "minute": 18, "second": 54}
